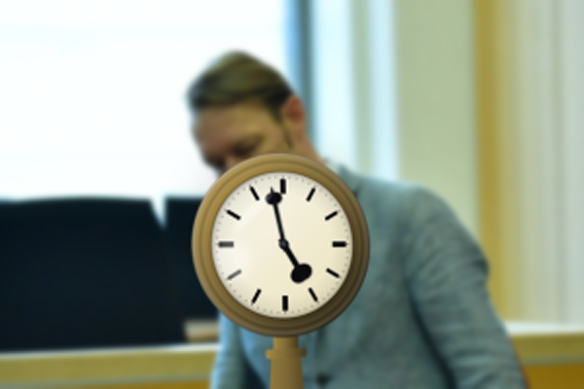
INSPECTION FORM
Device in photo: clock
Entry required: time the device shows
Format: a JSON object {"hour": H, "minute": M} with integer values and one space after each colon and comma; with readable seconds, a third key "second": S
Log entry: {"hour": 4, "minute": 58}
